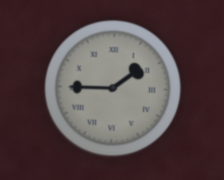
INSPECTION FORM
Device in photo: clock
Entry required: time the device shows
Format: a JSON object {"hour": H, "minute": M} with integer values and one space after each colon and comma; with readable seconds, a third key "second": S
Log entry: {"hour": 1, "minute": 45}
